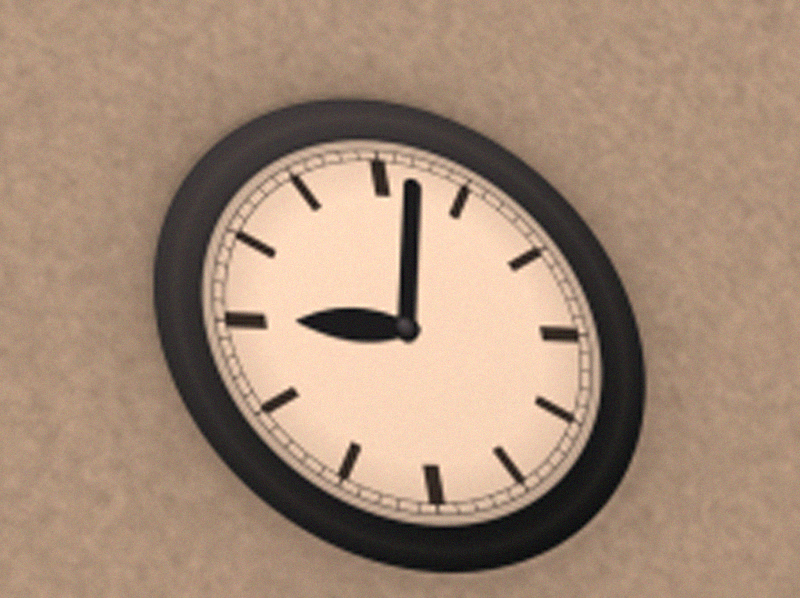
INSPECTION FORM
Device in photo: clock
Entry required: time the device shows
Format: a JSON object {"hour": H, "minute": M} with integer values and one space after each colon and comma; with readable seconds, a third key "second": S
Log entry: {"hour": 9, "minute": 2}
